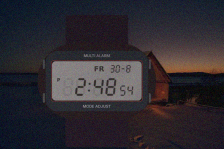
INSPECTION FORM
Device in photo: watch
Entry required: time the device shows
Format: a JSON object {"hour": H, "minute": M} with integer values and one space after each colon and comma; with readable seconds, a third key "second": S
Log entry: {"hour": 2, "minute": 48, "second": 54}
